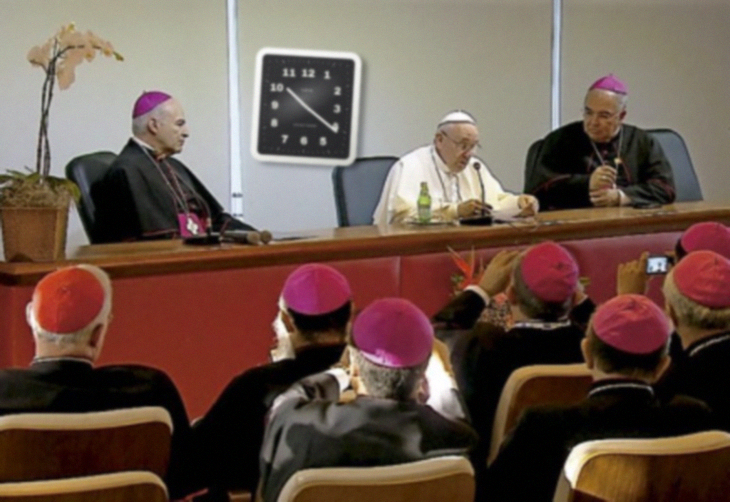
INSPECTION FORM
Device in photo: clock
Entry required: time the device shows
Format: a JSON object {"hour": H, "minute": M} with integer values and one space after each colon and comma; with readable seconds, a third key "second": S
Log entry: {"hour": 10, "minute": 21}
